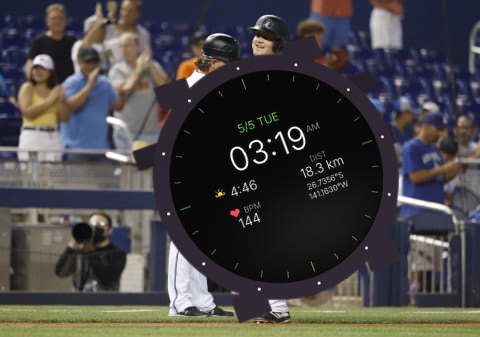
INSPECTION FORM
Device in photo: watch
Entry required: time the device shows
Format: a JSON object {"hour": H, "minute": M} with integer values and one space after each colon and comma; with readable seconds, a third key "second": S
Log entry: {"hour": 3, "minute": 19}
